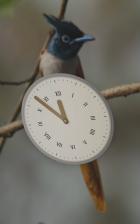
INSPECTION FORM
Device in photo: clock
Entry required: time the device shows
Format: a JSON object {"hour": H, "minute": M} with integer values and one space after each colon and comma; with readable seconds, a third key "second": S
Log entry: {"hour": 11, "minute": 53}
